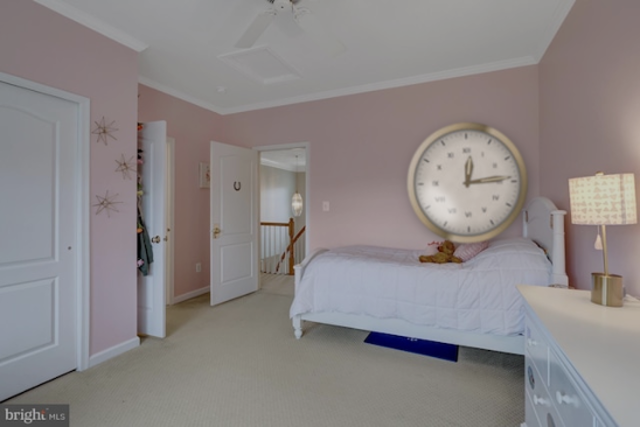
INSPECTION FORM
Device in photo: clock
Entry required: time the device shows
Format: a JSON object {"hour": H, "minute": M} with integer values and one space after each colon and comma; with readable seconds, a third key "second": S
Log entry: {"hour": 12, "minute": 14}
